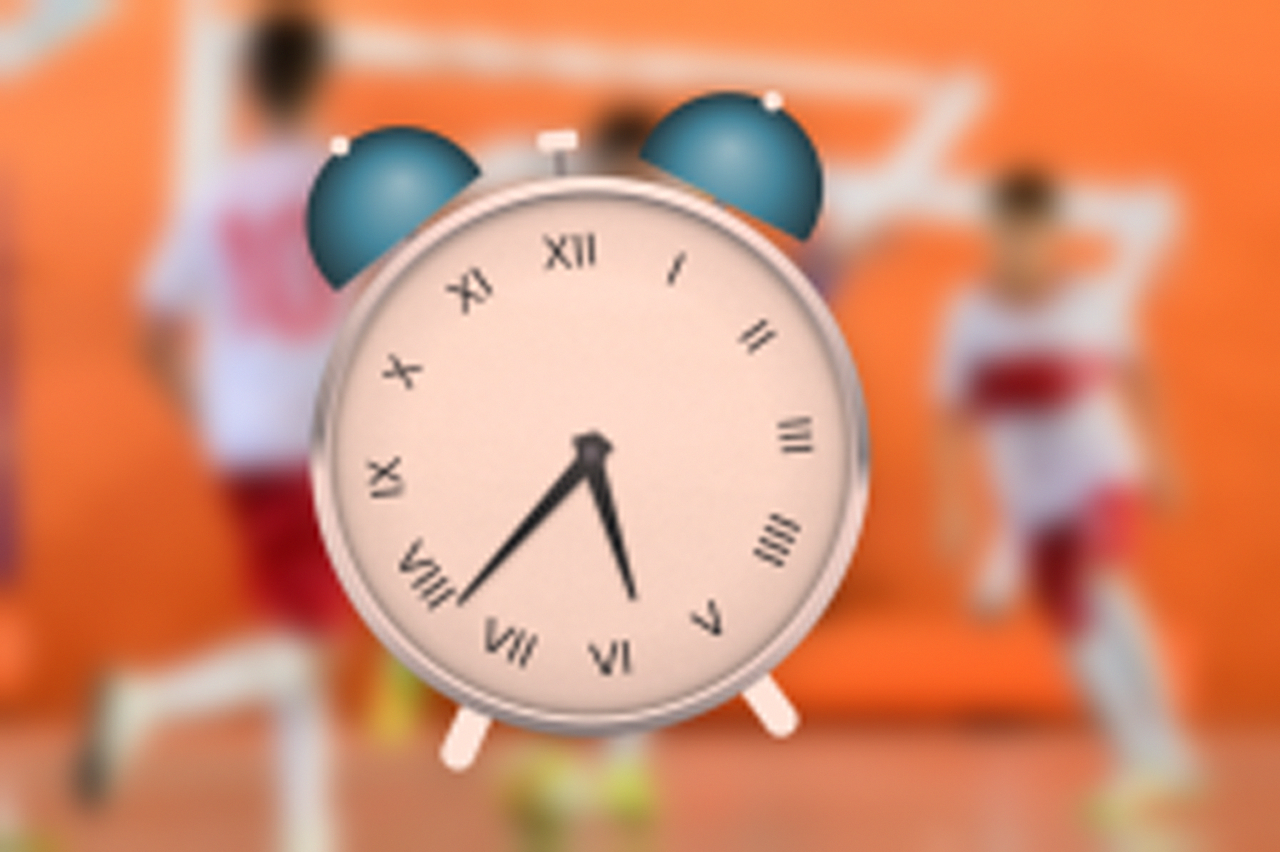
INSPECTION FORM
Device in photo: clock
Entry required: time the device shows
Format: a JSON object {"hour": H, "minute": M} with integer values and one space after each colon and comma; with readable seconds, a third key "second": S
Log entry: {"hour": 5, "minute": 38}
